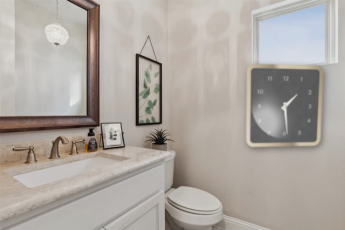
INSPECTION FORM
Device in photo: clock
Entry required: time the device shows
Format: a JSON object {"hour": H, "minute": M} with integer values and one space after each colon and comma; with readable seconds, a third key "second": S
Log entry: {"hour": 1, "minute": 29}
